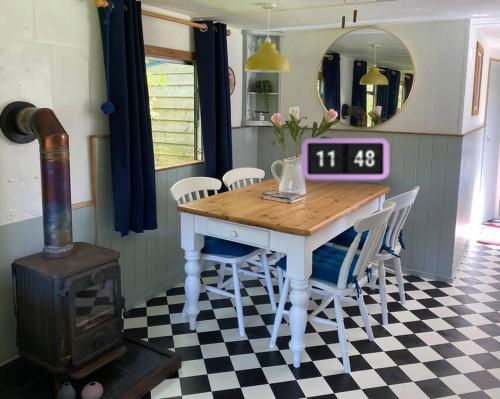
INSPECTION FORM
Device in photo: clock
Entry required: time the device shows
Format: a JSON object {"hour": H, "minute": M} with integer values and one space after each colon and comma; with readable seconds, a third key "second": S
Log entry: {"hour": 11, "minute": 48}
